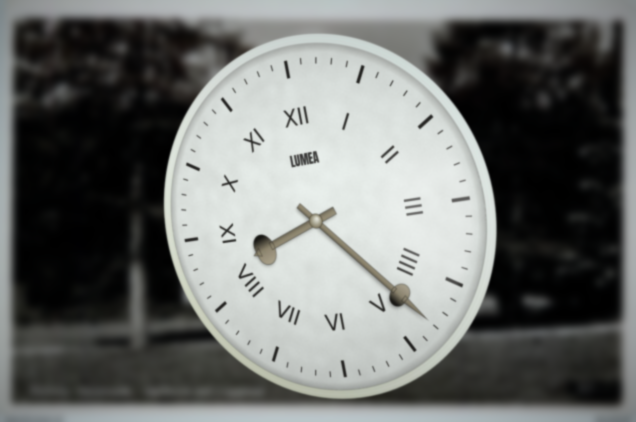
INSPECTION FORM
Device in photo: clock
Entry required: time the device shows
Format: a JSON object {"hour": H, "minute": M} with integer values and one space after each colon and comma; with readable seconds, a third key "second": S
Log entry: {"hour": 8, "minute": 23}
